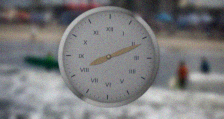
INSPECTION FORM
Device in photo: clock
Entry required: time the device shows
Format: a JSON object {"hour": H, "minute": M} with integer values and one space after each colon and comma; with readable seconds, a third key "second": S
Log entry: {"hour": 8, "minute": 11}
